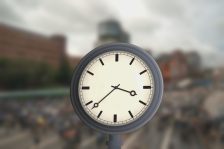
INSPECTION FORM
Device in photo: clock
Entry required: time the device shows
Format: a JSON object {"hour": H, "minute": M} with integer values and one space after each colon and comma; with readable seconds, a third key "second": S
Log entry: {"hour": 3, "minute": 38}
